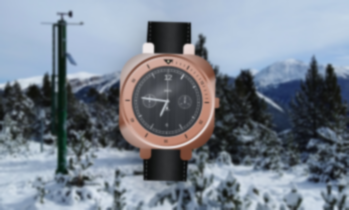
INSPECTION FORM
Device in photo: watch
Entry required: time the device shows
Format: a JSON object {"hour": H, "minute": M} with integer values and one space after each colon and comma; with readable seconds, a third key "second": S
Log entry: {"hour": 6, "minute": 46}
